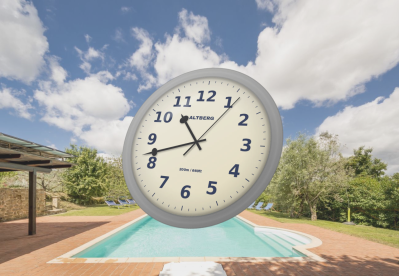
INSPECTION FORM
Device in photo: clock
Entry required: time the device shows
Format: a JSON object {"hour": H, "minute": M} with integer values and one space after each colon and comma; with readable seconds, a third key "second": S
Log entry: {"hour": 10, "minute": 42, "second": 6}
